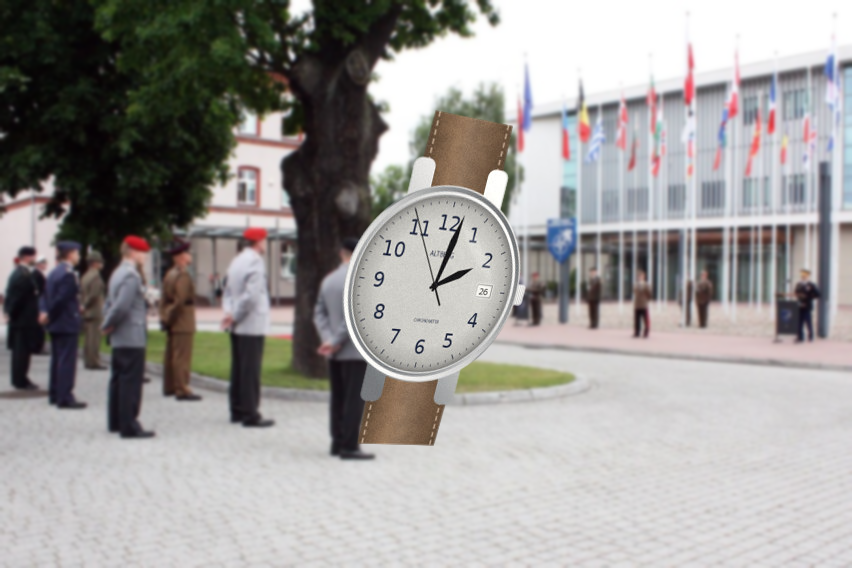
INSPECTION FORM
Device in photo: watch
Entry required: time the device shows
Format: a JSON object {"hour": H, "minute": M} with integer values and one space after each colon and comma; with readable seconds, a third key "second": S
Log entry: {"hour": 2, "minute": 1, "second": 55}
